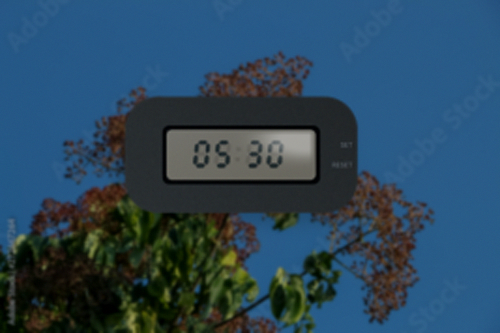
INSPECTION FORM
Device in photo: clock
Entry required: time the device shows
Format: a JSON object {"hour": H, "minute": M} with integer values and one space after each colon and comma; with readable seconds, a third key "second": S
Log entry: {"hour": 5, "minute": 30}
